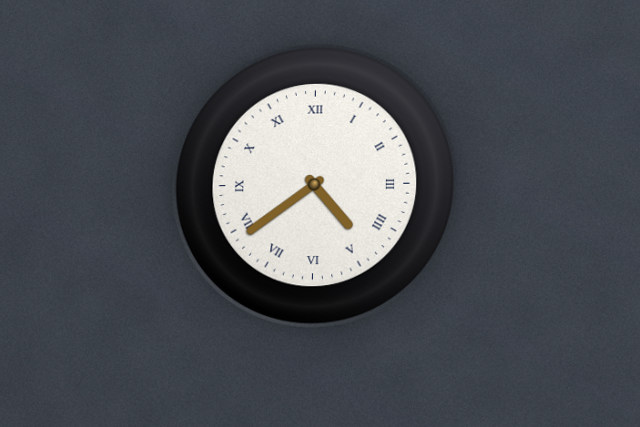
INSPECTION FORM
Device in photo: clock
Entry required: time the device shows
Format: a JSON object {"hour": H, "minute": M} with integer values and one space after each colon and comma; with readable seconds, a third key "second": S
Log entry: {"hour": 4, "minute": 39}
